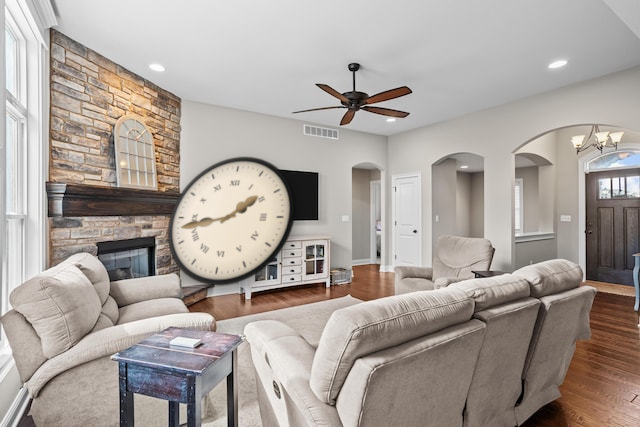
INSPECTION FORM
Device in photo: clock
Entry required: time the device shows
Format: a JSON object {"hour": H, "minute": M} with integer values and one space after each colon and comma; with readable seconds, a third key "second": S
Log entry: {"hour": 1, "minute": 43}
